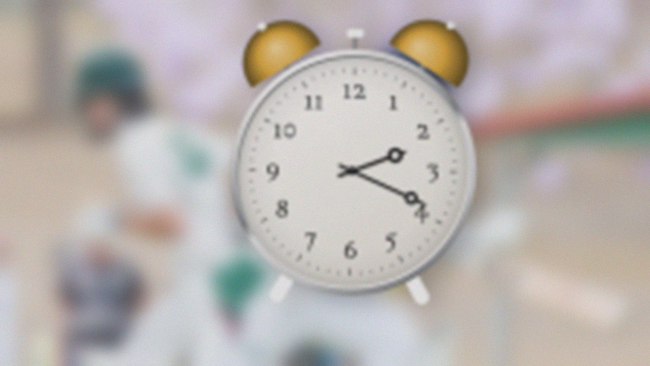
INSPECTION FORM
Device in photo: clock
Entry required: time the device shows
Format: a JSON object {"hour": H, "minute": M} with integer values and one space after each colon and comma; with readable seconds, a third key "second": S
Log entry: {"hour": 2, "minute": 19}
